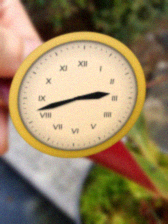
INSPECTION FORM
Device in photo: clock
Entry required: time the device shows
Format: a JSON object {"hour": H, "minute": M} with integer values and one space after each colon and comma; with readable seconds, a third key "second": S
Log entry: {"hour": 2, "minute": 42}
